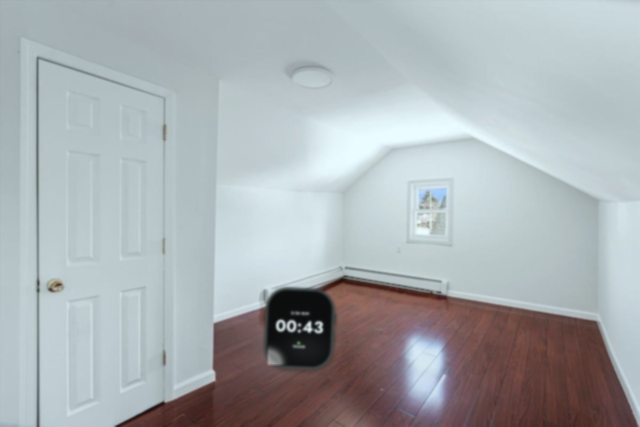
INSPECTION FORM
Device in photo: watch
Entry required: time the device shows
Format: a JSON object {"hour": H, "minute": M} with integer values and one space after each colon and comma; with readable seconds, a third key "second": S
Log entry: {"hour": 0, "minute": 43}
